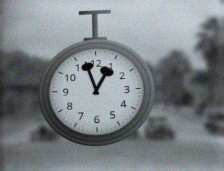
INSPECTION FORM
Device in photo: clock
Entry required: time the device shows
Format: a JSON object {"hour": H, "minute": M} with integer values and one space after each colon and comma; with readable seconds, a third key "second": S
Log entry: {"hour": 12, "minute": 57}
